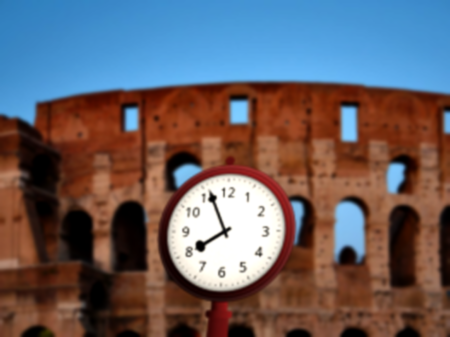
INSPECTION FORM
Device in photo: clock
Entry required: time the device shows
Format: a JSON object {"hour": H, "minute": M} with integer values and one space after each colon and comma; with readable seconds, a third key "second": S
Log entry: {"hour": 7, "minute": 56}
